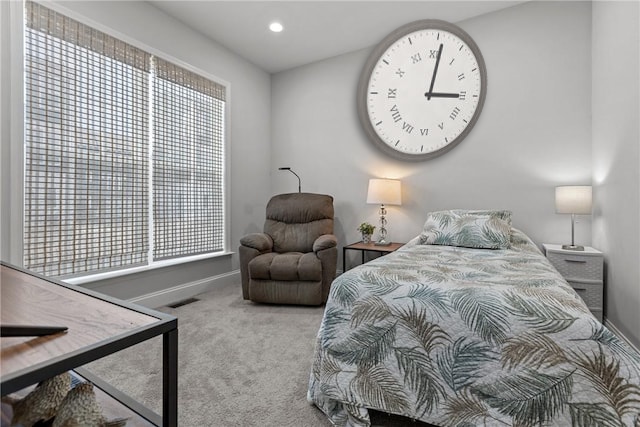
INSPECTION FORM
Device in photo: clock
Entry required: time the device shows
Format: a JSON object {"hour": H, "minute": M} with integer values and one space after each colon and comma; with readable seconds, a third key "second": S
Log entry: {"hour": 3, "minute": 1}
